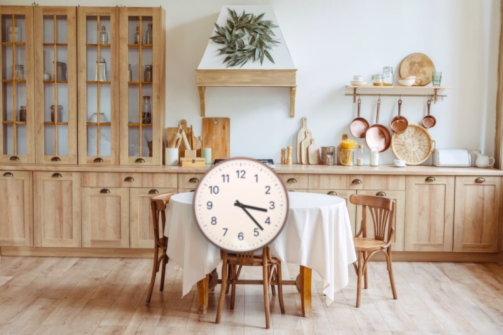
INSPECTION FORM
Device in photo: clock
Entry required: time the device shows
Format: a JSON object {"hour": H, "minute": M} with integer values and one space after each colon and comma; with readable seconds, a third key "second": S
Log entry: {"hour": 3, "minute": 23}
